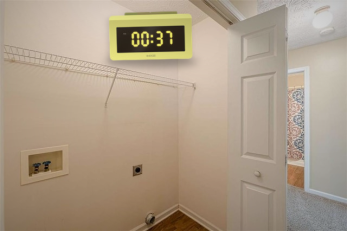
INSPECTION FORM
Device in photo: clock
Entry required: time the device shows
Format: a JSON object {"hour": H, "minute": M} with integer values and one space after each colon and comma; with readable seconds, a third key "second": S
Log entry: {"hour": 0, "minute": 37}
